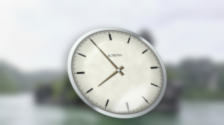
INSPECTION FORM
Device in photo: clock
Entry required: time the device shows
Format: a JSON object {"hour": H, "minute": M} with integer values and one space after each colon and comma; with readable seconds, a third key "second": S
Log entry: {"hour": 7, "minute": 55}
